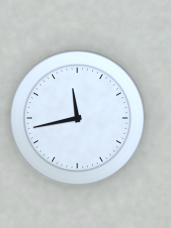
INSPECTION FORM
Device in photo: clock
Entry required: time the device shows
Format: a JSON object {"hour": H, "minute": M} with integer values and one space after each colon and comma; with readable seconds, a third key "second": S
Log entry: {"hour": 11, "minute": 43}
